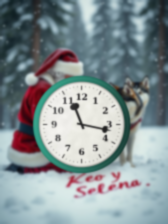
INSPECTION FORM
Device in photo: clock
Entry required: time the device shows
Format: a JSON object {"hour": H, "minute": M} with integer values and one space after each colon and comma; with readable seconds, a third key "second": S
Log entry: {"hour": 11, "minute": 17}
